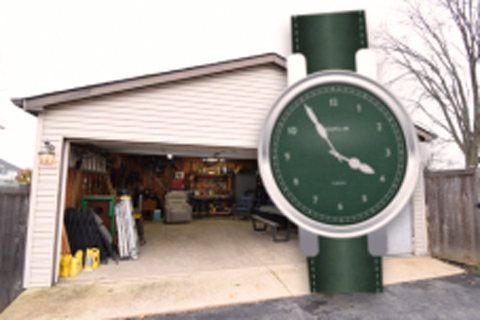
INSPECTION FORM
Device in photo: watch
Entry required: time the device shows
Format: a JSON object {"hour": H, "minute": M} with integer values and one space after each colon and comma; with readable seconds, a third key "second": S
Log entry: {"hour": 3, "minute": 55}
